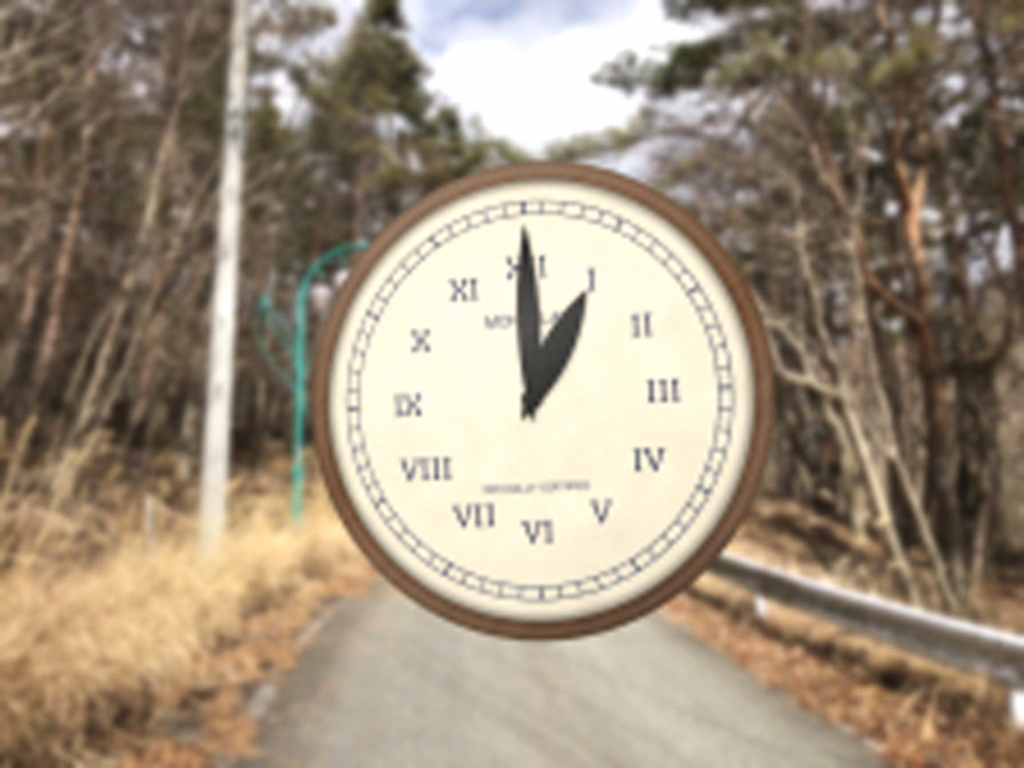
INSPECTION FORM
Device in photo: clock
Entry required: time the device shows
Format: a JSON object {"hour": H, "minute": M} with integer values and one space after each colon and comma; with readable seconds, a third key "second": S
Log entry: {"hour": 1, "minute": 0}
